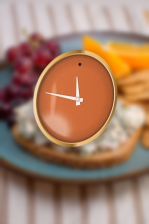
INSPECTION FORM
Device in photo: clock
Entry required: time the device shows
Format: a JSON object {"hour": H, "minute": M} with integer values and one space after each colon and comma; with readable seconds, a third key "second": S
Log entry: {"hour": 11, "minute": 47}
